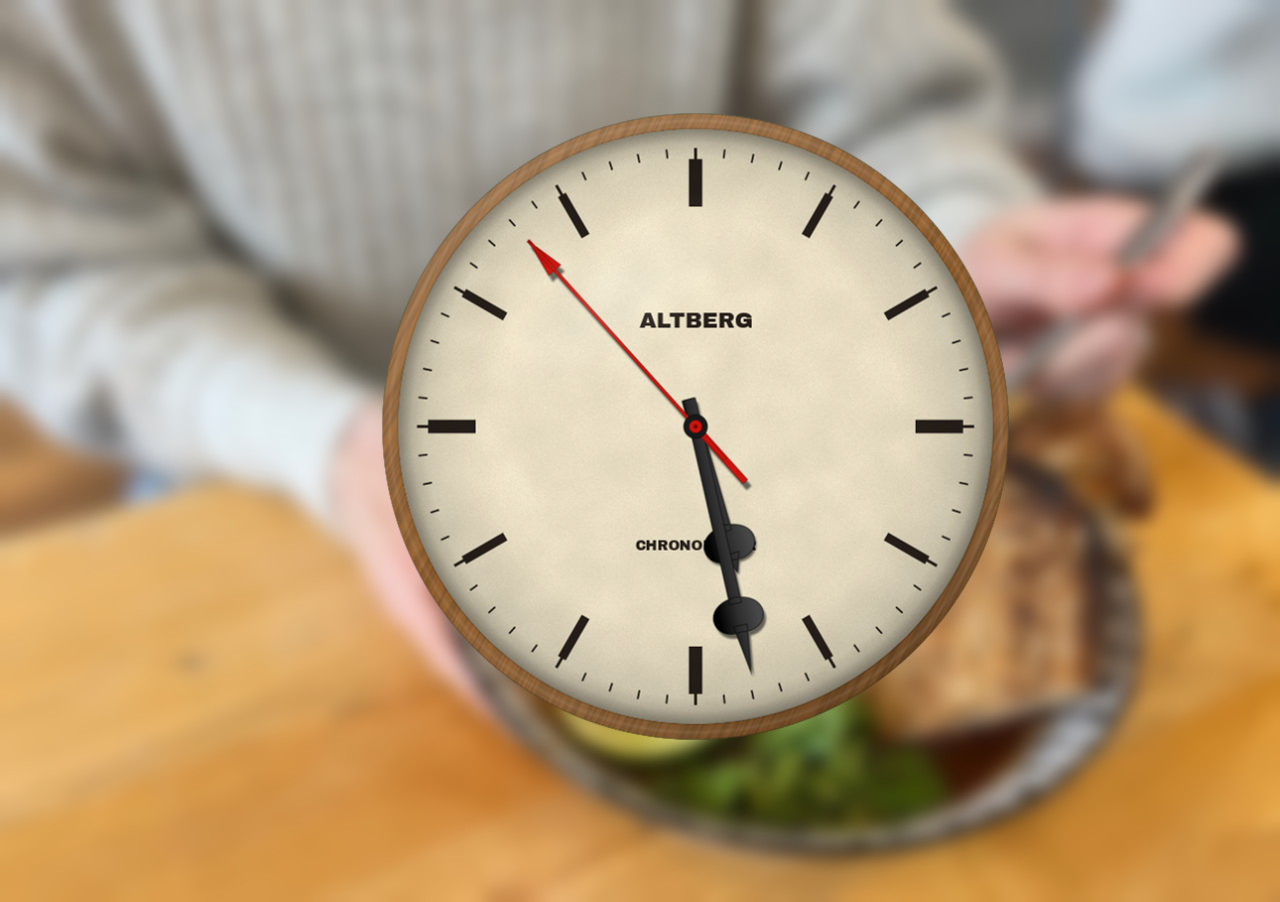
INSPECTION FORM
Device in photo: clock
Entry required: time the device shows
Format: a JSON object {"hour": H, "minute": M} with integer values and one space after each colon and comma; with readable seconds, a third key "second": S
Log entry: {"hour": 5, "minute": 27, "second": 53}
